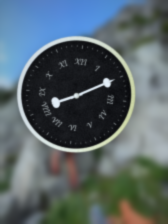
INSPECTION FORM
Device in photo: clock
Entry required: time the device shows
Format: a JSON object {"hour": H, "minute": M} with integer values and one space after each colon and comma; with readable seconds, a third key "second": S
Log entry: {"hour": 8, "minute": 10}
